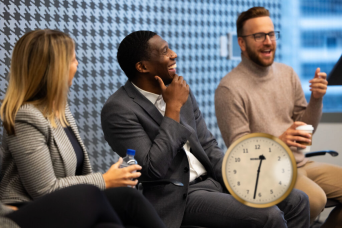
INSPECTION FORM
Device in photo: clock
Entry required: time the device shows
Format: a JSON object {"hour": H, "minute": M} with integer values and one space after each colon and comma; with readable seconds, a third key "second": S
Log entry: {"hour": 12, "minute": 32}
